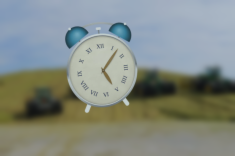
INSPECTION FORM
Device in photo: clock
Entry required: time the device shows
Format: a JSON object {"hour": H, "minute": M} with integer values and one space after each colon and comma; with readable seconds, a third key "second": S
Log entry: {"hour": 5, "minute": 7}
